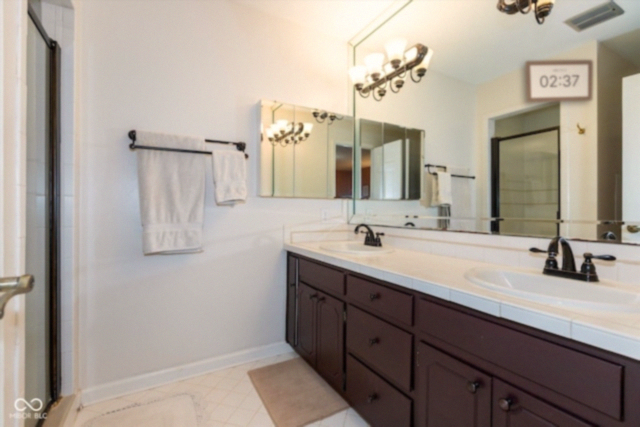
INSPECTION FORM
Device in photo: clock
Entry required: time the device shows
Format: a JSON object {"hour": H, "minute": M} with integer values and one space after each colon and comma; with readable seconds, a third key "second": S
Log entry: {"hour": 2, "minute": 37}
